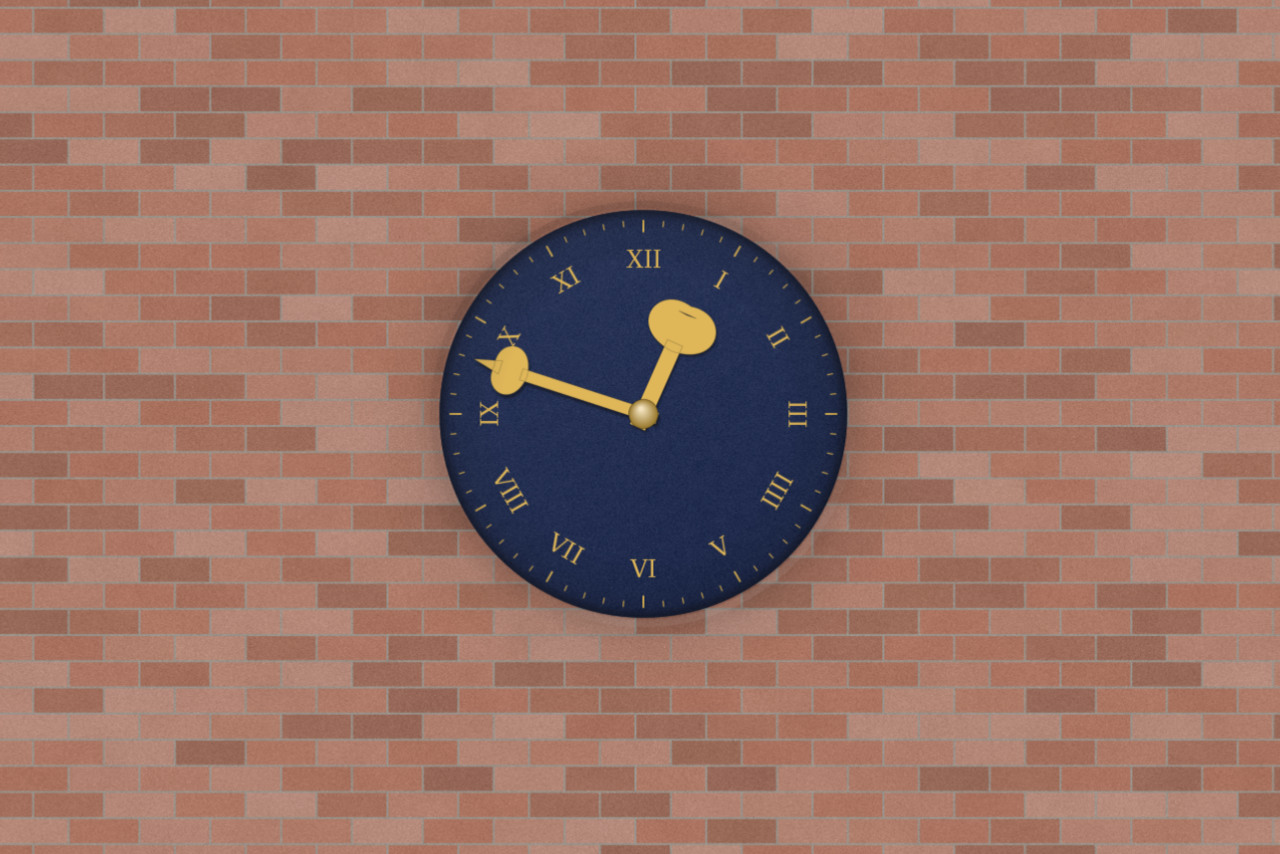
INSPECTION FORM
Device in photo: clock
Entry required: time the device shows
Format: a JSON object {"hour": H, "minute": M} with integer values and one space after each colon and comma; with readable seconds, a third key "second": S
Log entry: {"hour": 12, "minute": 48}
